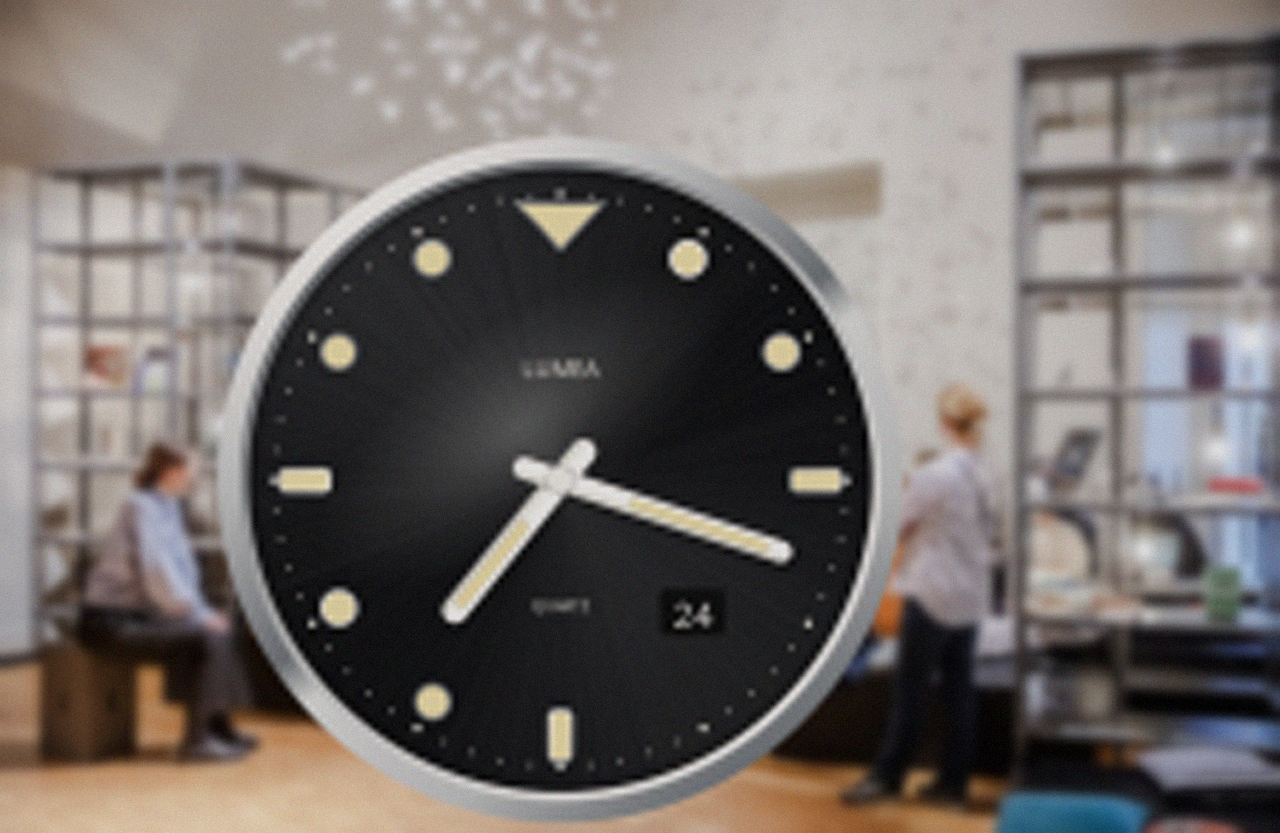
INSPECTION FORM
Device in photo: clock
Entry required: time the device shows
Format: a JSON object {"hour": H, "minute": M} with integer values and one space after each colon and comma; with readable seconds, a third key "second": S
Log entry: {"hour": 7, "minute": 18}
